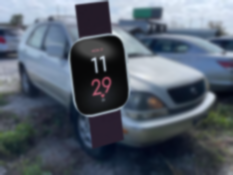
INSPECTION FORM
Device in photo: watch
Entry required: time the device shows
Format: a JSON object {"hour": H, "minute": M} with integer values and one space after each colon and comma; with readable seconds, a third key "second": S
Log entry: {"hour": 11, "minute": 29}
